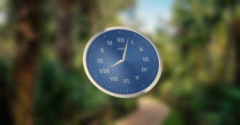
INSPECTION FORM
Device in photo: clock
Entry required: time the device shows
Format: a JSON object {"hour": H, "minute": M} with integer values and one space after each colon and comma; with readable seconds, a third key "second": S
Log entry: {"hour": 8, "minute": 3}
